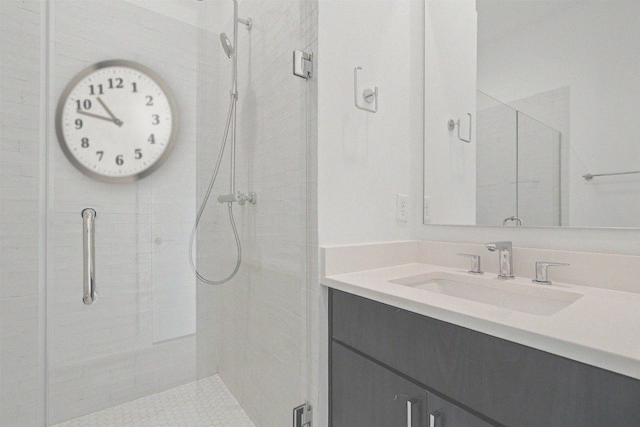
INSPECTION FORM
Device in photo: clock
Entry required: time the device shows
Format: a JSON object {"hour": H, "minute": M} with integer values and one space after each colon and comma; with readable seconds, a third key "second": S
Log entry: {"hour": 10, "minute": 48}
